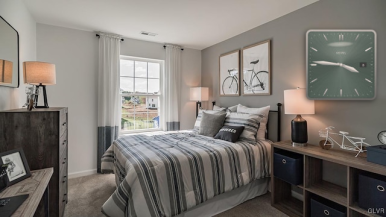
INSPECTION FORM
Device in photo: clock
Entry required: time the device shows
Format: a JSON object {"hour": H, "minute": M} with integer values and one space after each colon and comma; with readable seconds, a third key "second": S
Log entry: {"hour": 3, "minute": 46}
